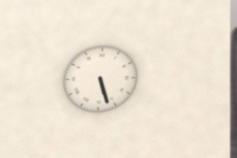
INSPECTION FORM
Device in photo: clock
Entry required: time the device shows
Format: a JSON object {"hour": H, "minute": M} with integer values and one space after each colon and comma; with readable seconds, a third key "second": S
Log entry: {"hour": 5, "minute": 27}
